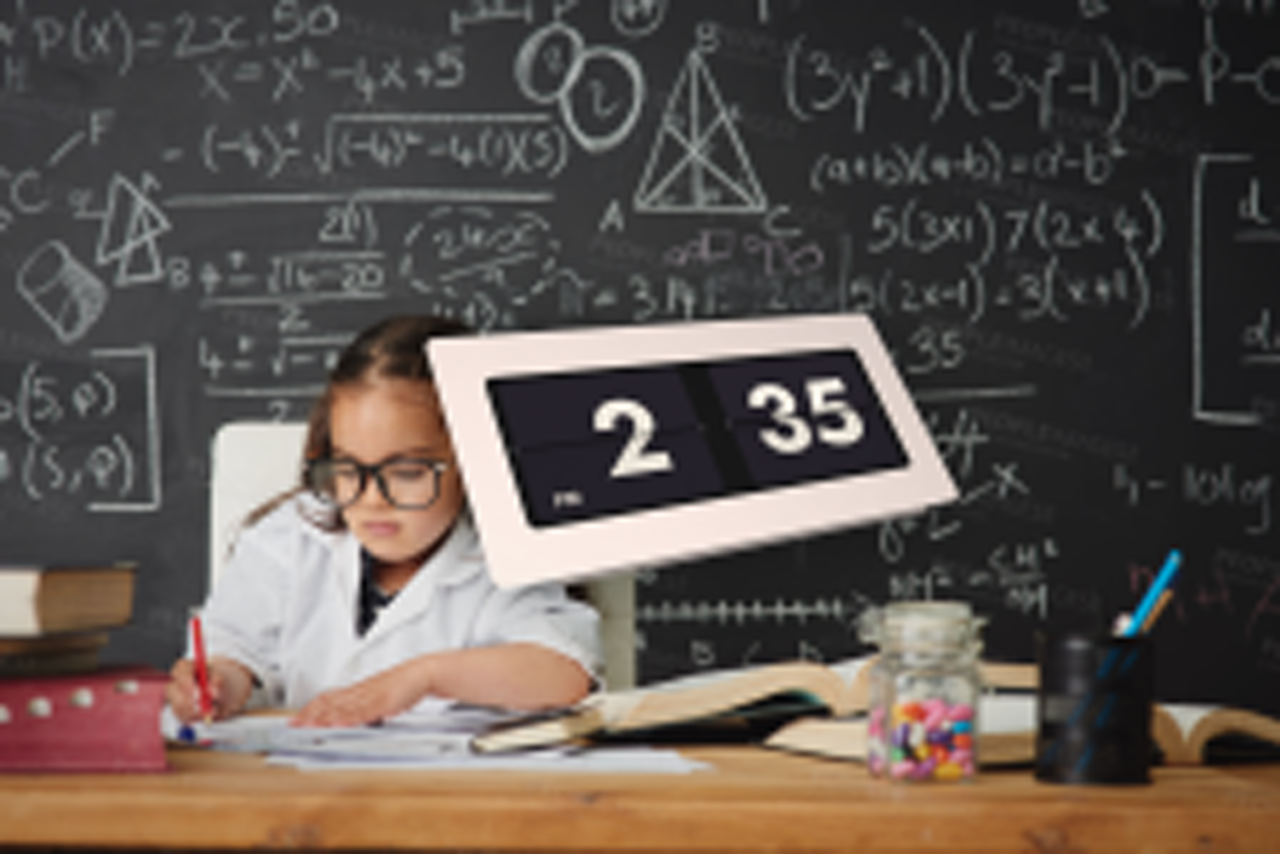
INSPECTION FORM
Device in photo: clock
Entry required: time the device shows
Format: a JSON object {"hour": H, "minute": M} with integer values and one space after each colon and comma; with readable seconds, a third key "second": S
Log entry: {"hour": 2, "minute": 35}
